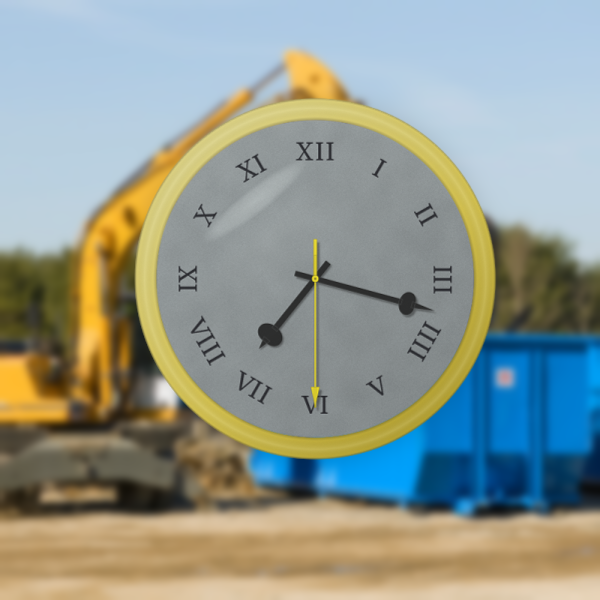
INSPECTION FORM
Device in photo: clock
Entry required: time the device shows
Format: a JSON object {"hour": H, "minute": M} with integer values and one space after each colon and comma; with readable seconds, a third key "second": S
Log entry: {"hour": 7, "minute": 17, "second": 30}
